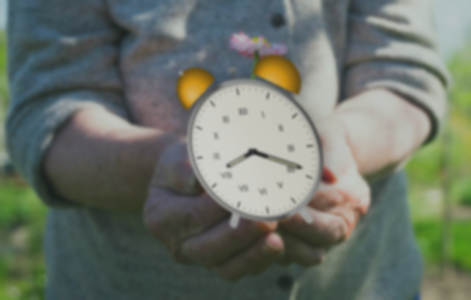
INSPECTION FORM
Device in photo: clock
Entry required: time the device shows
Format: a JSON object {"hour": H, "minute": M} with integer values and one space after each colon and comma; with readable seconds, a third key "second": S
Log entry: {"hour": 8, "minute": 19}
